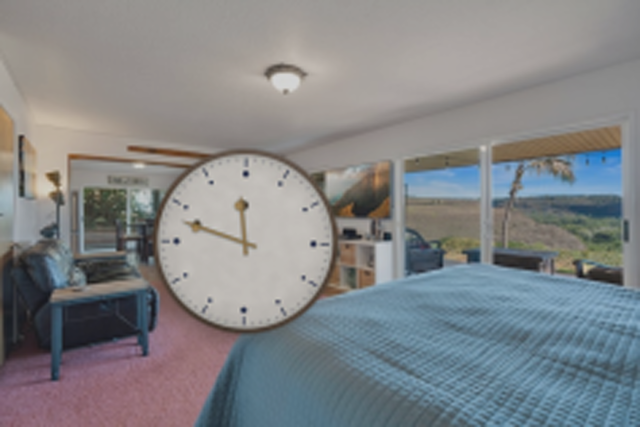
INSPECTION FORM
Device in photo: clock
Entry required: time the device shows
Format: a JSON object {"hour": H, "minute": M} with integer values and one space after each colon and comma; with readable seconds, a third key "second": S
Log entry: {"hour": 11, "minute": 48}
